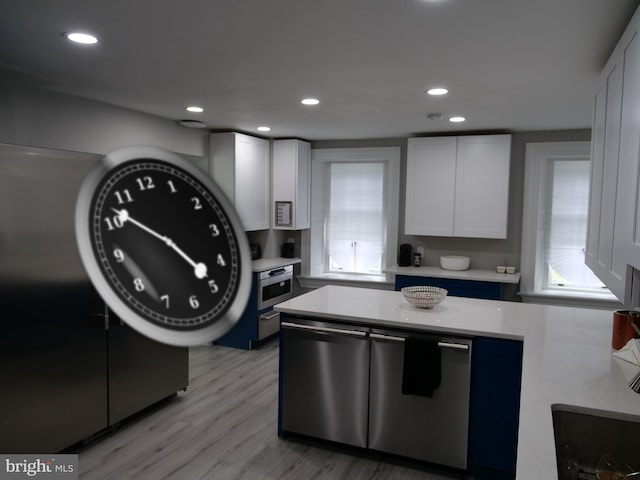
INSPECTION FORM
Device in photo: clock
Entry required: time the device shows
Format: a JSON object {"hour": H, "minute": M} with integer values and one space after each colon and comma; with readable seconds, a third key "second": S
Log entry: {"hour": 4, "minute": 52}
